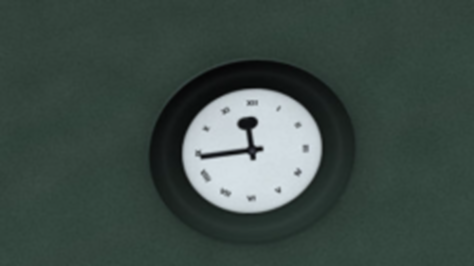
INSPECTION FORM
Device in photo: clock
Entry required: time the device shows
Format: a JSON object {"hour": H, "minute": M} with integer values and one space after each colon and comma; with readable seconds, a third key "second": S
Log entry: {"hour": 11, "minute": 44}
